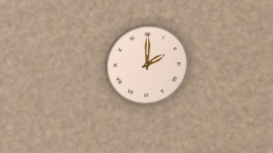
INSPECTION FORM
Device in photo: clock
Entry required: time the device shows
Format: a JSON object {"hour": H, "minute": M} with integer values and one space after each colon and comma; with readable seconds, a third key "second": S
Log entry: {"hour": 2, "minute": 0}
